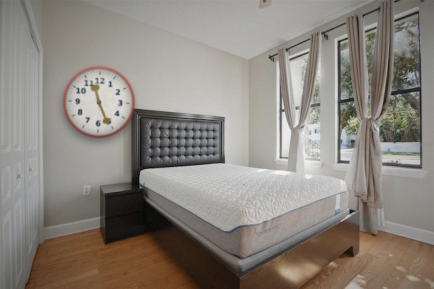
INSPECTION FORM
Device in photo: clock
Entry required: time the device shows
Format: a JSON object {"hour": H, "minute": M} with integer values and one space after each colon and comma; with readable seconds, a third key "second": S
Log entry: {"hour": 11, "minute": 26}
